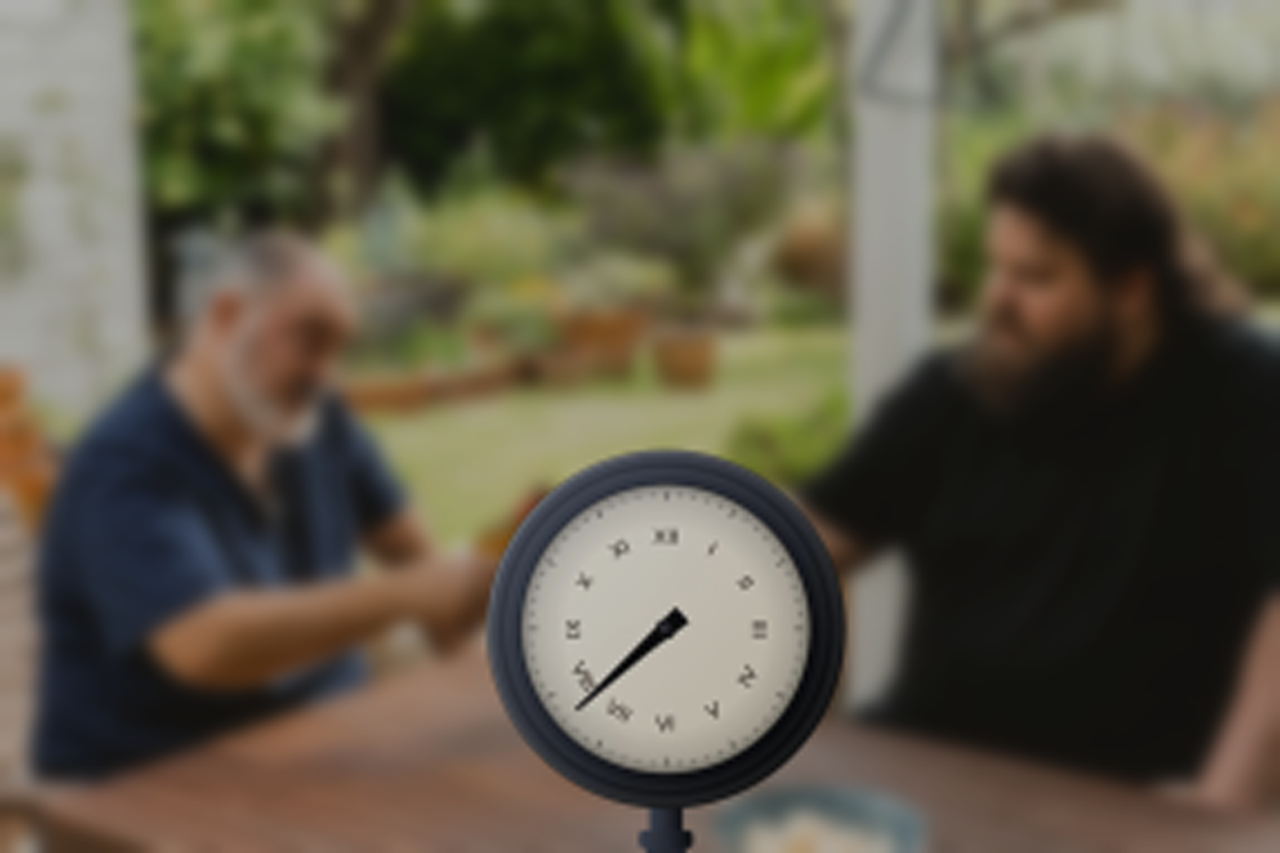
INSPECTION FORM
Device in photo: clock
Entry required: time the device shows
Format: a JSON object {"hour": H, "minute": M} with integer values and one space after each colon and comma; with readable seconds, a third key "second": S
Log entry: {"hour": 7, "minute": 38}
